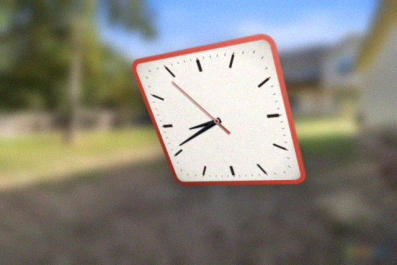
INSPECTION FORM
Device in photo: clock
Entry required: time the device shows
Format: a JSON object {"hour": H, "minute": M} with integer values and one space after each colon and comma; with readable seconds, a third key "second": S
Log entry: {"hour": 8, "minute": 40, "second": 54}
